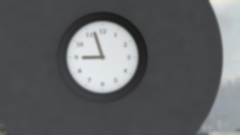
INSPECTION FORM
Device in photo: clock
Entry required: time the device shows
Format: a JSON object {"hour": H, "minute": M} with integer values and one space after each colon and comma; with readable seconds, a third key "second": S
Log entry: {"hour": 8, "minute": 57}
